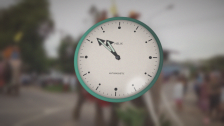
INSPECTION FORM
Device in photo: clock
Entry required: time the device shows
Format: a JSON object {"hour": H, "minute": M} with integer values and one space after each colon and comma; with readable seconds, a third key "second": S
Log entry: {"hour": 10, "minute": 52}
